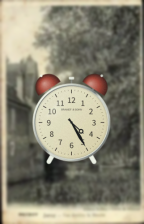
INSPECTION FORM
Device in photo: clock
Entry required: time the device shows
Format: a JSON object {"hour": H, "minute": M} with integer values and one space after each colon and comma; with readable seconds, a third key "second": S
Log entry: {"hour": 4, "minute": 25}
